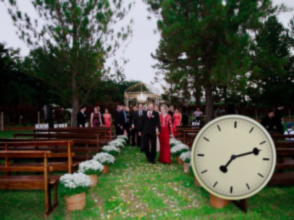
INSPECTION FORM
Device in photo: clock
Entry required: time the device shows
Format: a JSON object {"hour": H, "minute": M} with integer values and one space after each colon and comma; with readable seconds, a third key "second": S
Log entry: {"hour": 7, "minute": 12}
